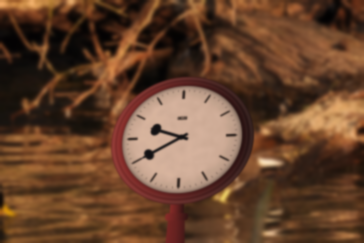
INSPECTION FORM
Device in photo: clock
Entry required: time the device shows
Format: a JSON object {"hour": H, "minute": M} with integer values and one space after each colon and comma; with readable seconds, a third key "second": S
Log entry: {"hour": 9, "minute": 40}
